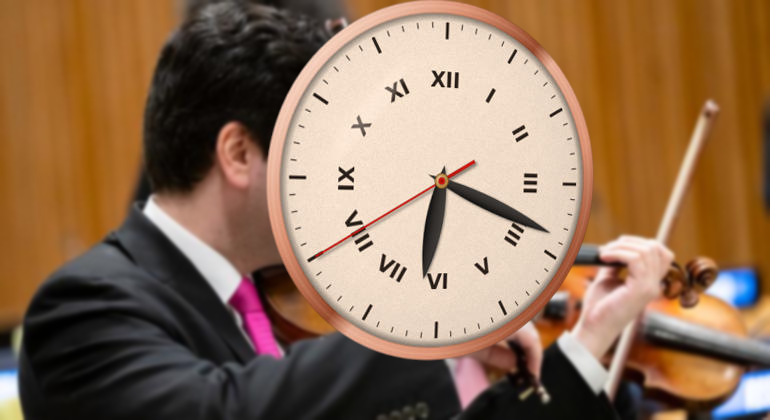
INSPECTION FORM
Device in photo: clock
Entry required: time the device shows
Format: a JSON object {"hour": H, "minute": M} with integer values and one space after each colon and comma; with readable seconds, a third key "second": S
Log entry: {"hour": 6, "minute": 18, "second": 40}
